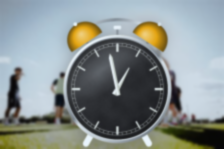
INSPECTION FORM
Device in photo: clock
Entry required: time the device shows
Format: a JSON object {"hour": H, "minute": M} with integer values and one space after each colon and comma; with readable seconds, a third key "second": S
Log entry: {"hour": 12, "minute": 58}
